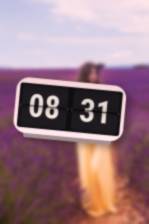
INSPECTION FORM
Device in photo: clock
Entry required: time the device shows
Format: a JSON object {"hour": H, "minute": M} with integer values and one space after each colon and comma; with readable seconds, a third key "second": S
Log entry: {"hour": 8, "minute": 31}
